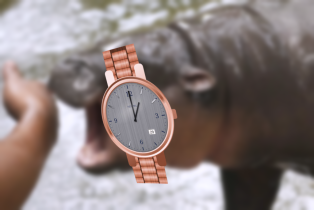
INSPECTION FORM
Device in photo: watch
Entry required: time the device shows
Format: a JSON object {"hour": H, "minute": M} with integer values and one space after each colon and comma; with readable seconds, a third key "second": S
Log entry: {"hour": 1, "minute": 0}
